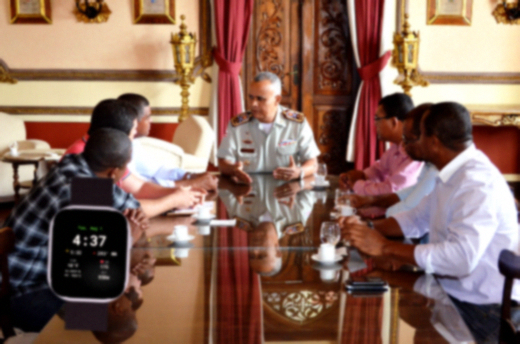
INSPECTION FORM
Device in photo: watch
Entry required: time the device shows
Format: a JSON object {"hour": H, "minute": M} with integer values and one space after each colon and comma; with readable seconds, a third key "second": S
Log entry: {"hour": 4, "minute": 37}
